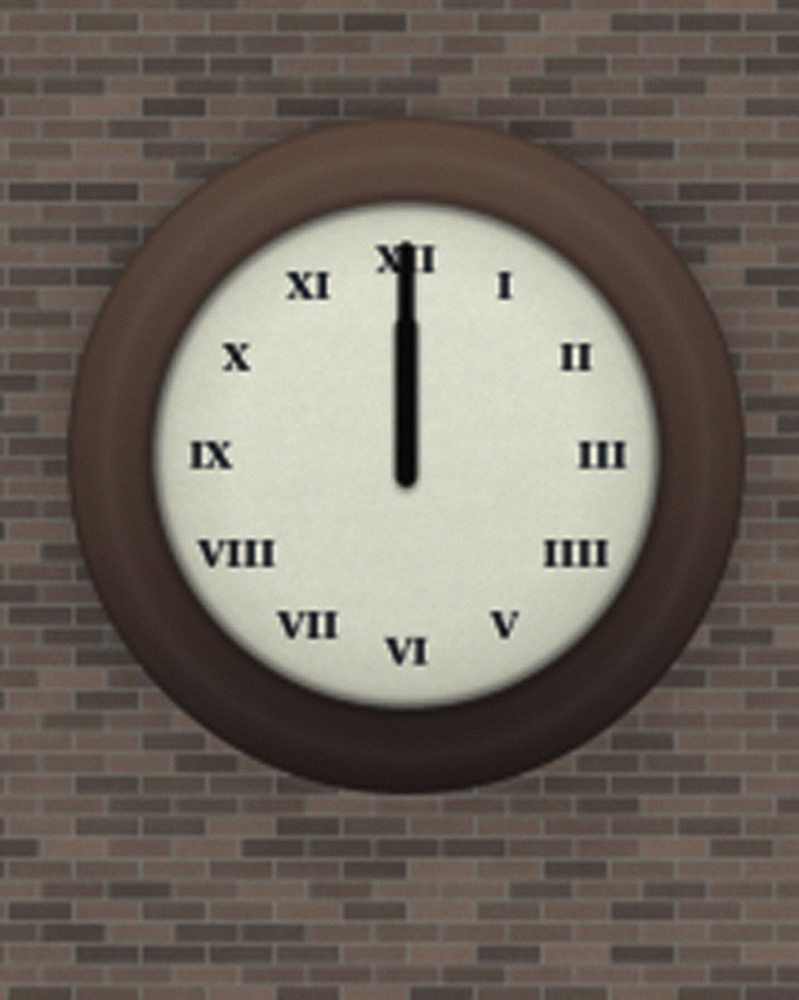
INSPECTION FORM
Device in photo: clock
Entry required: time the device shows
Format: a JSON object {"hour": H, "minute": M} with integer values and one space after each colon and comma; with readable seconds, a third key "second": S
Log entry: {"hour": 12, "minute": 0}
